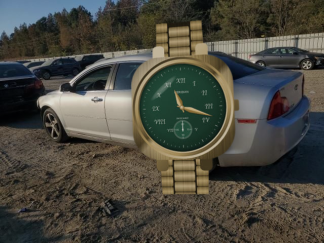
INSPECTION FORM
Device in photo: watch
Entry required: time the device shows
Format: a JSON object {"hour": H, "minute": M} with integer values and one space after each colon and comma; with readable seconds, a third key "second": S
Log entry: {"hour": 11, "minute": 18}
